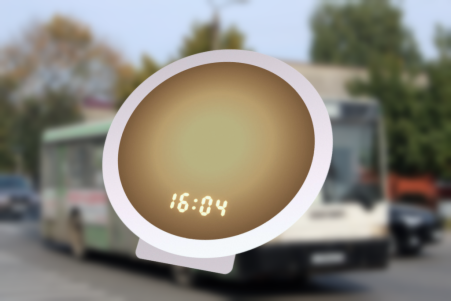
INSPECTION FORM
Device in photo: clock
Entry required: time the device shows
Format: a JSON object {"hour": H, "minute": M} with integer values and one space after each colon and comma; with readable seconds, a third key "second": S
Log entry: {"hour": 16, "minute": 4}
